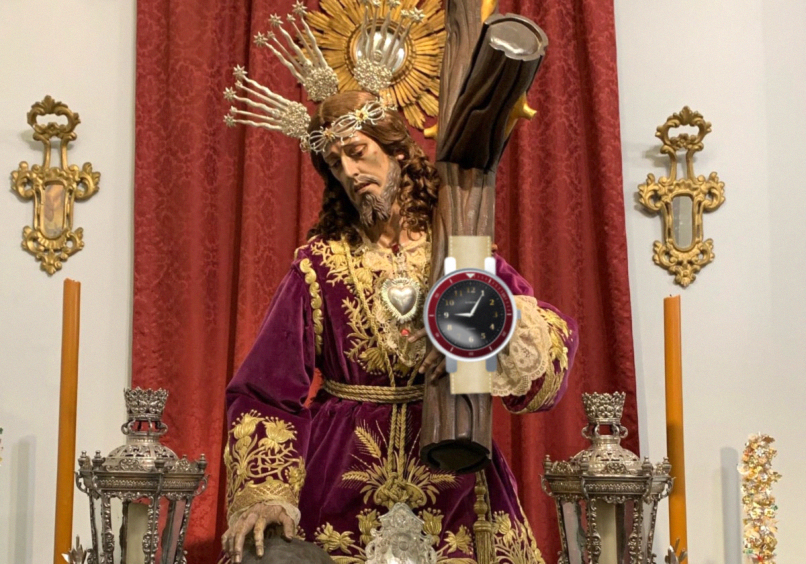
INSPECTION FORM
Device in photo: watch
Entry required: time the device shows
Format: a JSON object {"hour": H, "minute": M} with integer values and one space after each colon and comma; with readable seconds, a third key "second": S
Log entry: {"hour": 9, "minute": 5}
